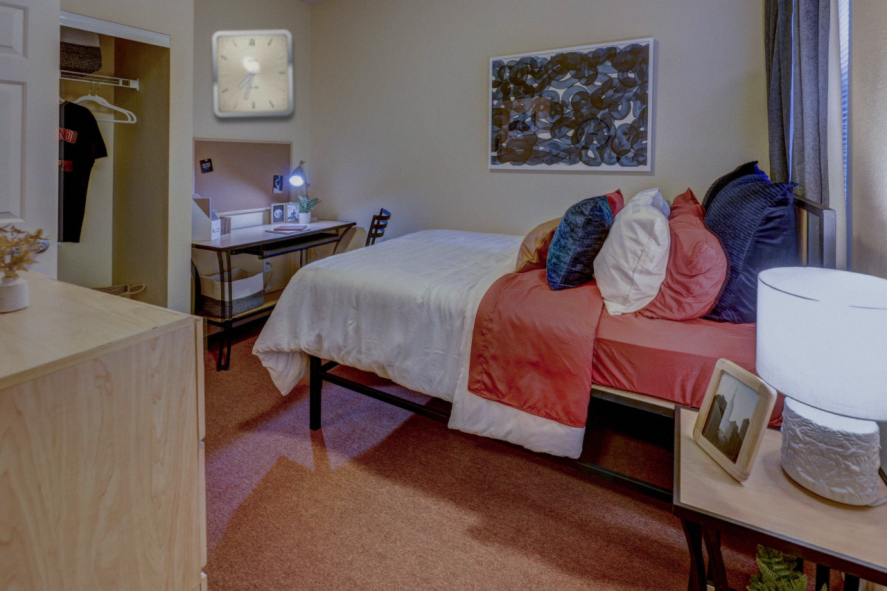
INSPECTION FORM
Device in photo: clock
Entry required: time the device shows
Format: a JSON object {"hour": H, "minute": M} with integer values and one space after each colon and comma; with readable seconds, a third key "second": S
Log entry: {"hour": 7, "minute": 33}
